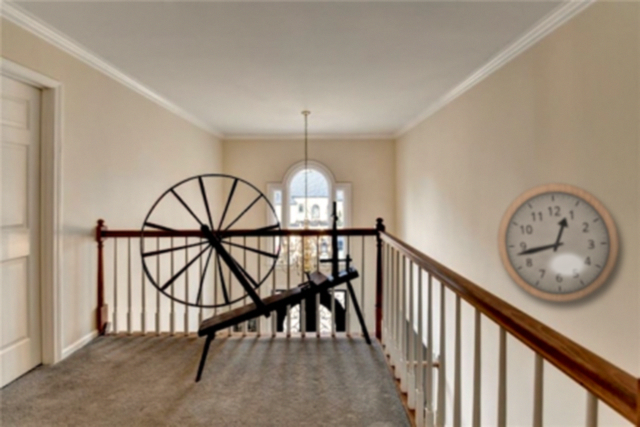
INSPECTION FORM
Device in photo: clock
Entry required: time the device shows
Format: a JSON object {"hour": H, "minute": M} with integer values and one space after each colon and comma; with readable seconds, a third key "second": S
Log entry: {"hour": 12, "minute": 43}
